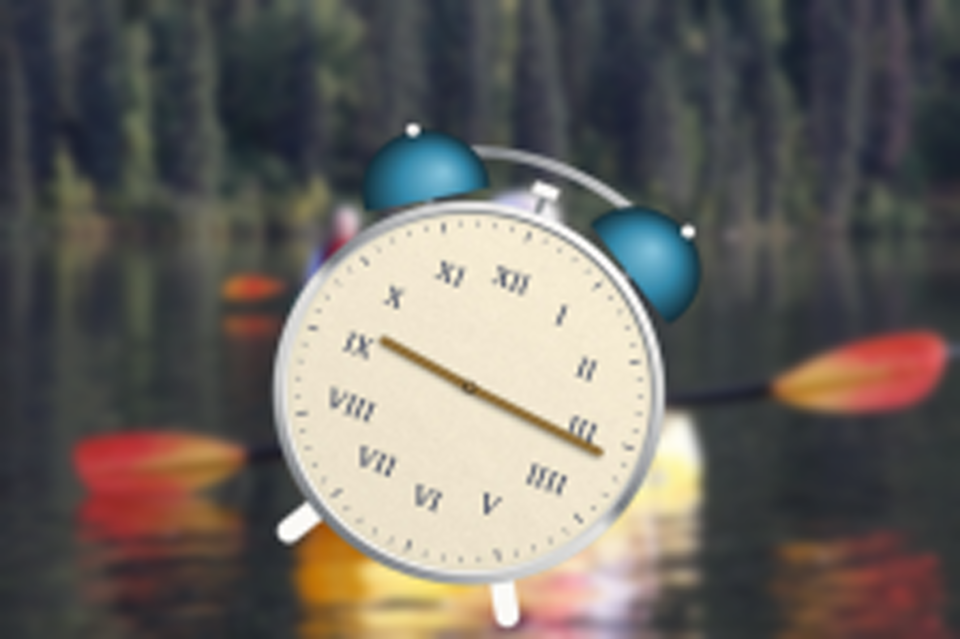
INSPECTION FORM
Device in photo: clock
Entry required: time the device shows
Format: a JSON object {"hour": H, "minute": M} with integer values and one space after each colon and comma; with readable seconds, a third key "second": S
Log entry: {"hour": 9, "minute": 16}
